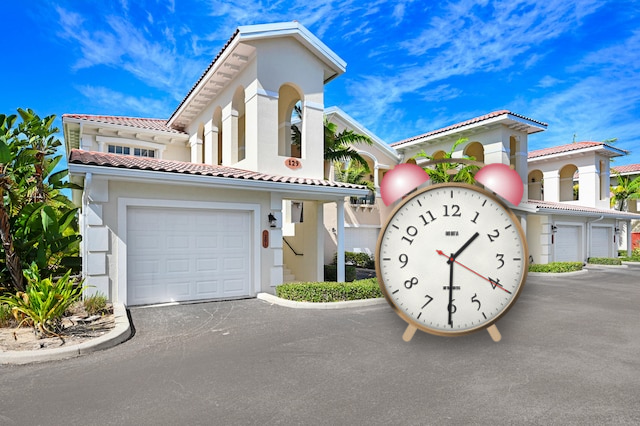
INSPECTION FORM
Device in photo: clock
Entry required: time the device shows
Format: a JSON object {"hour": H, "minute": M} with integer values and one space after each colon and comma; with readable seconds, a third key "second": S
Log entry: {"hour": 1, "minute": 30, "second": 20}
